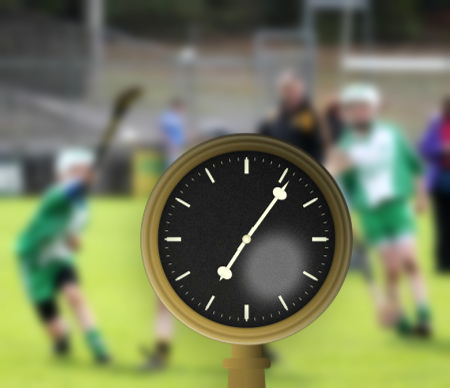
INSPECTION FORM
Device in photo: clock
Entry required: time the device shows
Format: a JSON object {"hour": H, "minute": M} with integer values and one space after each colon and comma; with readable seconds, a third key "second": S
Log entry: {"hour": 7, "minute": 6}
